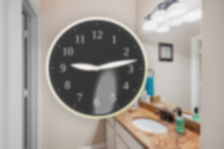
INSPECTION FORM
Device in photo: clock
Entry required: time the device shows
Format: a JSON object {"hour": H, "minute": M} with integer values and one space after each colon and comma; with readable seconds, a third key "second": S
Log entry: {"hour": 9, "minute": 13}
